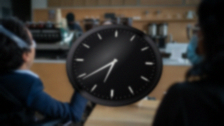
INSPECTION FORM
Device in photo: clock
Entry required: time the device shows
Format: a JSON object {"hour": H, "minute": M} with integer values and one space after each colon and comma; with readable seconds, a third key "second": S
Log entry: {"hour": 6, "minute": 39}
